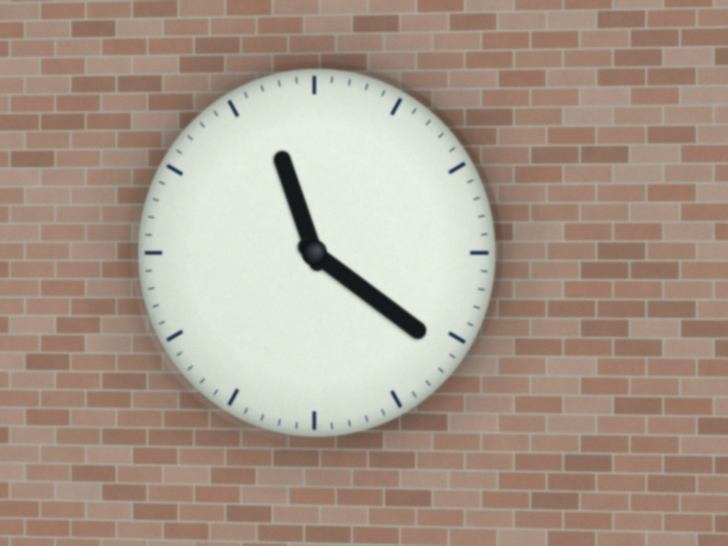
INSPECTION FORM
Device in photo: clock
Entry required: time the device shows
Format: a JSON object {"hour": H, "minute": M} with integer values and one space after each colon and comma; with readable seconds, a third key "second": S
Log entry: {"hour": 11, "minute": 21}
